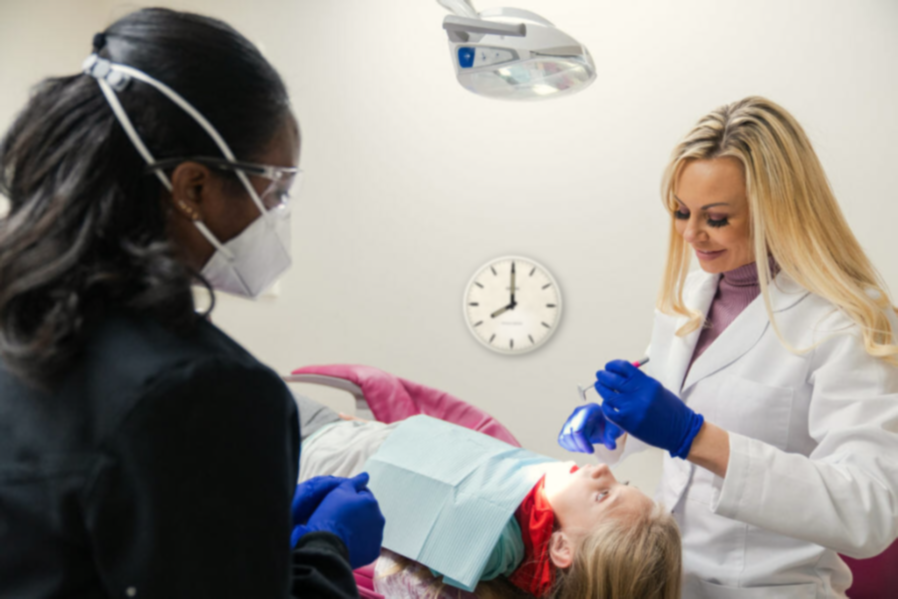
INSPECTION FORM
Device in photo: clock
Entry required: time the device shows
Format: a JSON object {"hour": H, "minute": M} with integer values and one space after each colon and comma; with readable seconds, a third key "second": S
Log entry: {"hour": 8, "minute": 0}
